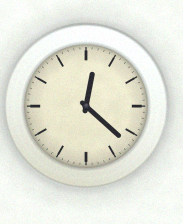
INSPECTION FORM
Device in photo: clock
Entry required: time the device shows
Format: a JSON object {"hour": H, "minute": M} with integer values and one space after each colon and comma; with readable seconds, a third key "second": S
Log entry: {"hour": 12, "minute": 22}
